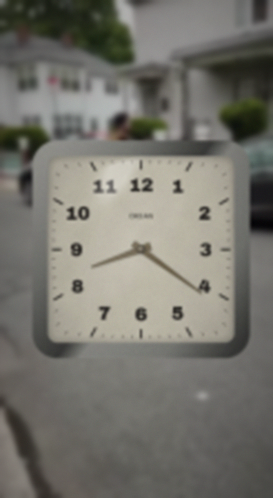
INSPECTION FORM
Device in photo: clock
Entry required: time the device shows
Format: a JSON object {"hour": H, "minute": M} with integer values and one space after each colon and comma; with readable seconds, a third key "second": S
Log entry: {"hour": 8, "minute": 21}
